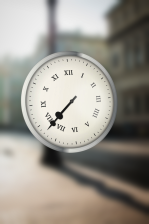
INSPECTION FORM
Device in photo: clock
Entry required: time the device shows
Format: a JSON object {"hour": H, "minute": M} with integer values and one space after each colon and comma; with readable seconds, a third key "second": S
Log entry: {"hour": 7, "minute": 38}
